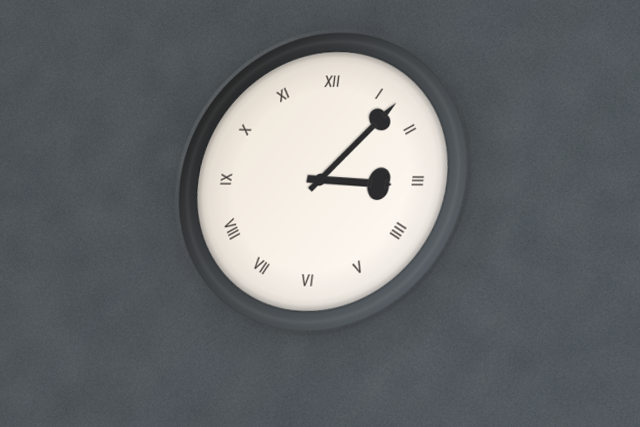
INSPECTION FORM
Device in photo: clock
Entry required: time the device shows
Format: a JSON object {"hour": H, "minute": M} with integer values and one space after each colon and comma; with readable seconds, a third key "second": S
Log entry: {"hour": 3, "minute": 7}
